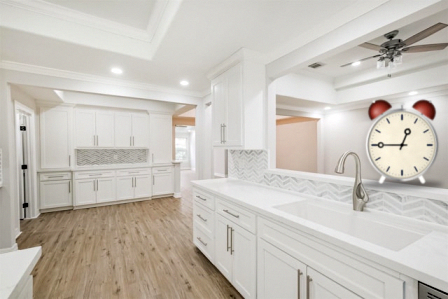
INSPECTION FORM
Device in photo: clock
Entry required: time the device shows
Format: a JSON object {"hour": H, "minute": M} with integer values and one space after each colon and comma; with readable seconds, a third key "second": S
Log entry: {"hour": 12, "minute": 45}
